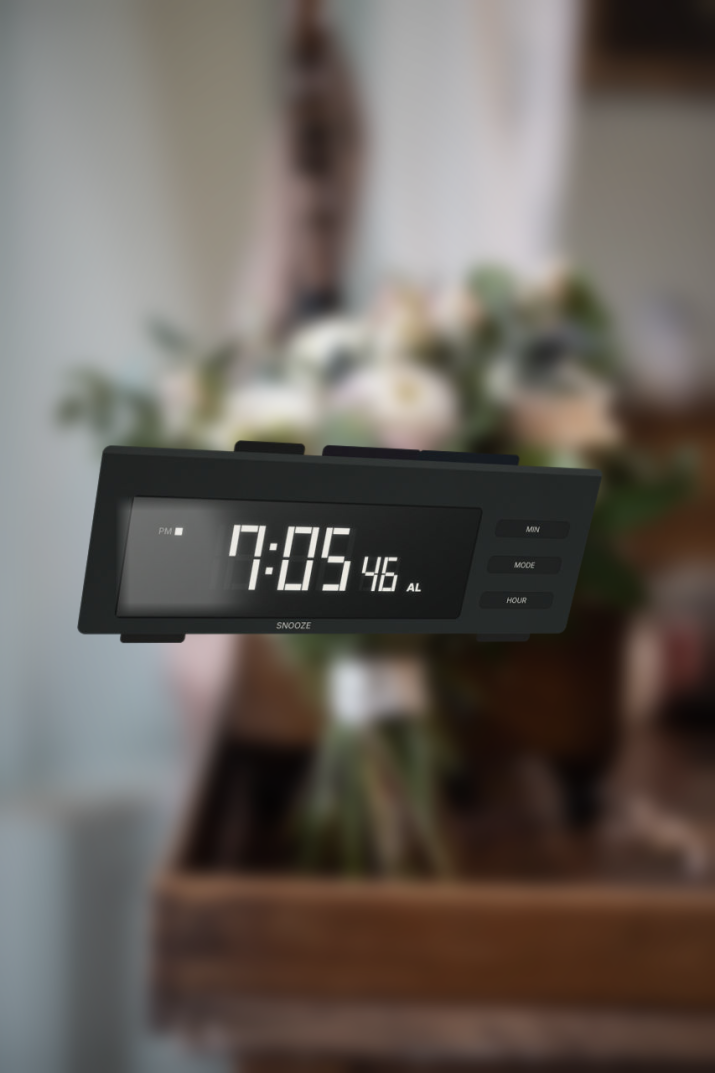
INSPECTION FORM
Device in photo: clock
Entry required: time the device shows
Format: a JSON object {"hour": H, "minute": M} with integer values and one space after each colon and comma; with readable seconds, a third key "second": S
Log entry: {"hour": 7, "minute": 5, "second": 46}
